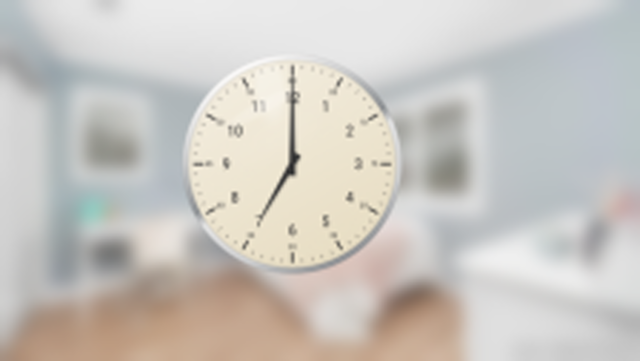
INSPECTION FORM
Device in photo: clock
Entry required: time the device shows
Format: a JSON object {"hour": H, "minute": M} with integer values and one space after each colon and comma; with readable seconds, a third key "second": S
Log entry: {"hour": 7, "minute": 0}
